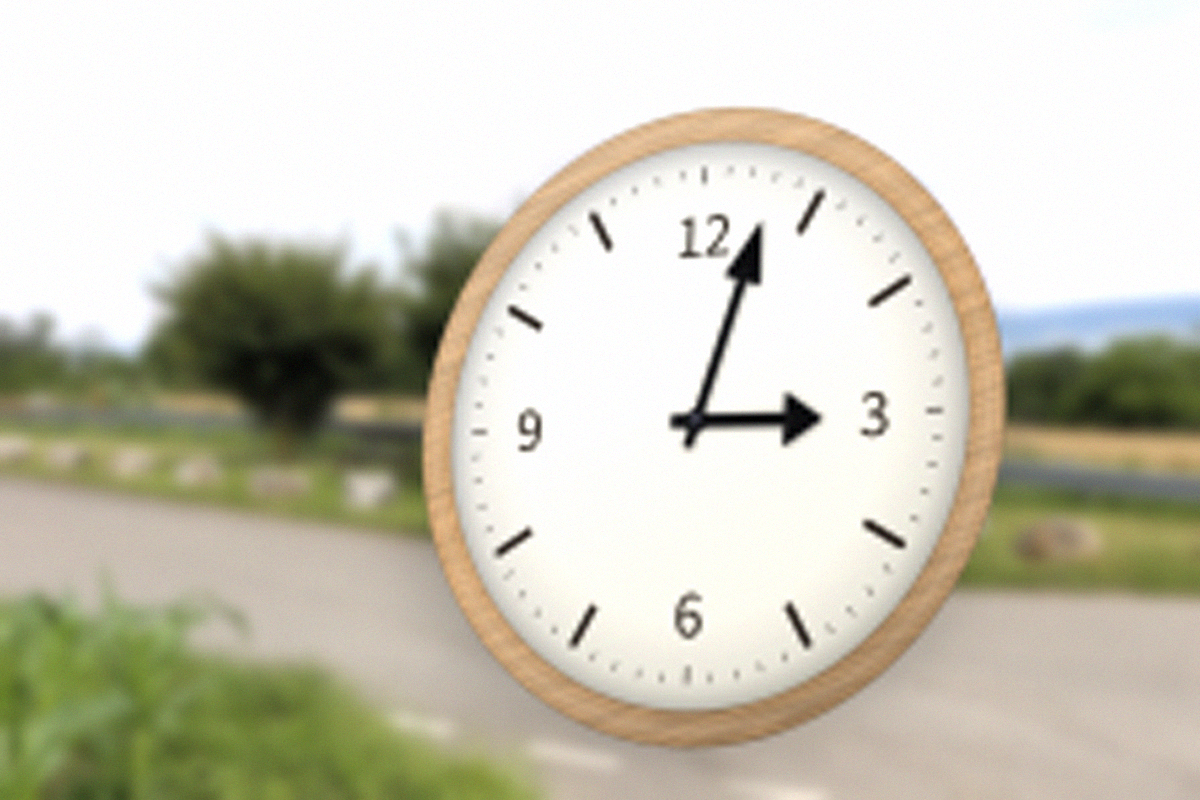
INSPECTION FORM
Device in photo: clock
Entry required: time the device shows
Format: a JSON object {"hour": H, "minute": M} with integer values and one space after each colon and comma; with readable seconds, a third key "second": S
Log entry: {"hour": 3, "minute": 3}
